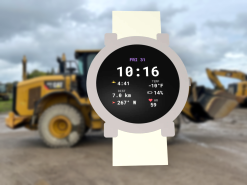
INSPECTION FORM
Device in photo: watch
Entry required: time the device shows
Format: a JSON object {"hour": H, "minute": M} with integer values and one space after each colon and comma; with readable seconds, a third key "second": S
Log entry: {"hour": 10, "minute": 16}
